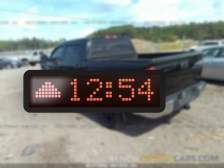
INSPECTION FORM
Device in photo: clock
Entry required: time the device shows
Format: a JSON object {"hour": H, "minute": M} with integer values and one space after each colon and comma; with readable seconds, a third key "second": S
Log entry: {"hour": 12, "minute": 54}
